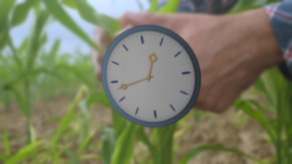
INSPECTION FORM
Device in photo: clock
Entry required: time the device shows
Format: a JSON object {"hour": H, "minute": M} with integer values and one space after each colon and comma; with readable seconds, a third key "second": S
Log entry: {"hour": 12, "minute": 43}
